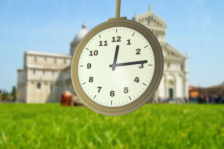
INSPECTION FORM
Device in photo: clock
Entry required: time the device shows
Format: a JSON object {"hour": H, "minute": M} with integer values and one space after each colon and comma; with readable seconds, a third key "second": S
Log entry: {"hour": 12, "minute": 14}
